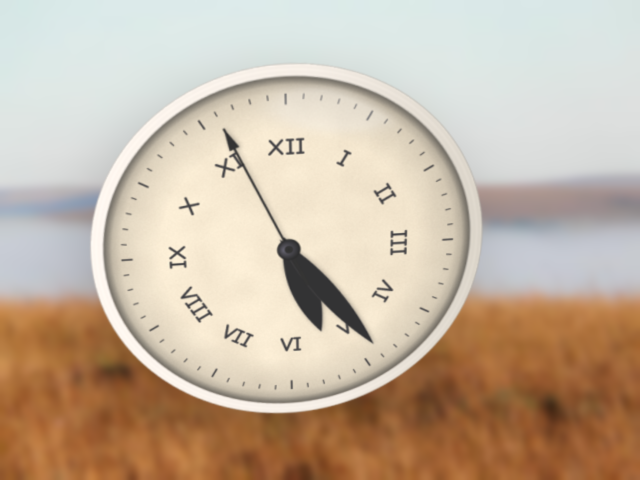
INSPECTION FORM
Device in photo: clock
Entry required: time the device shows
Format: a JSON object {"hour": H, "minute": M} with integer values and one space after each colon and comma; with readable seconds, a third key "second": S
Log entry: {"hour": 5, "minute": 23, "second": 56}
